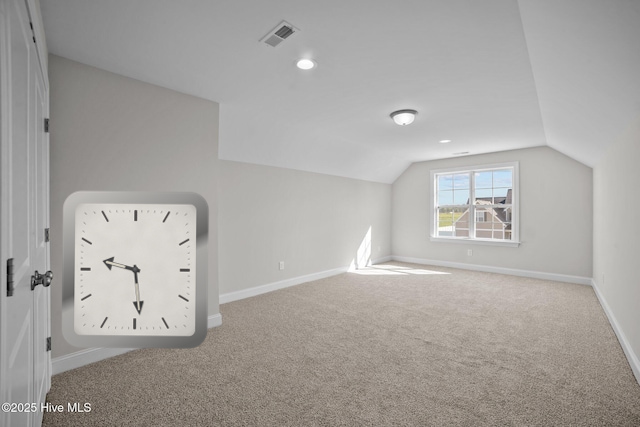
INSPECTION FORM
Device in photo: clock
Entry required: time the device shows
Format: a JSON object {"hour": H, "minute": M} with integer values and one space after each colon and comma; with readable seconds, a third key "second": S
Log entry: {"hour": 9, "minute": 29}
